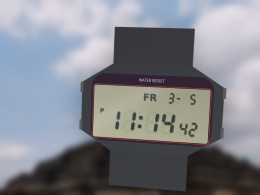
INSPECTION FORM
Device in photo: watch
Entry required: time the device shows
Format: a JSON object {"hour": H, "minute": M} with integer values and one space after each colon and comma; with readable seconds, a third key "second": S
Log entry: {"hour": 11, "minute": 14, "second": 42}
